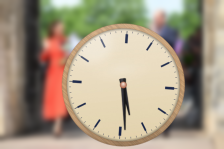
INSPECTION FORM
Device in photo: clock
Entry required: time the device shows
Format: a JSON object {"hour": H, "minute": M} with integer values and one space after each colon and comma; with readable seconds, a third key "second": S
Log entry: {"hour": 5, "minute": 29}
